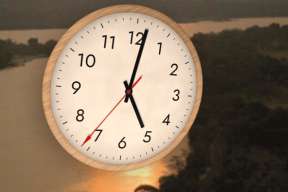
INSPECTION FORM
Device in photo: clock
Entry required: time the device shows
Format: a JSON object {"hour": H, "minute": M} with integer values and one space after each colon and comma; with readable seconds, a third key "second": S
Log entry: {"hour": 5, "minute": 1, "second": 36}
